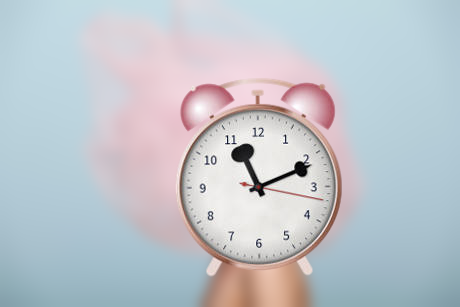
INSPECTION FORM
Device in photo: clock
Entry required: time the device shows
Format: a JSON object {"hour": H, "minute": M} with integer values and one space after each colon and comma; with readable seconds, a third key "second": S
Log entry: {"hour": 11, "minute": 11, "second": 17}
